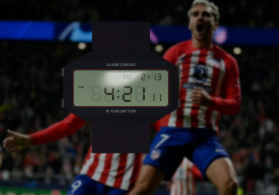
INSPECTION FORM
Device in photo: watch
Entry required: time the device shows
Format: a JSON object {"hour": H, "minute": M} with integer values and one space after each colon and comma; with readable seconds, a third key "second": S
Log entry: {"hour": 4, "minute": 21}
